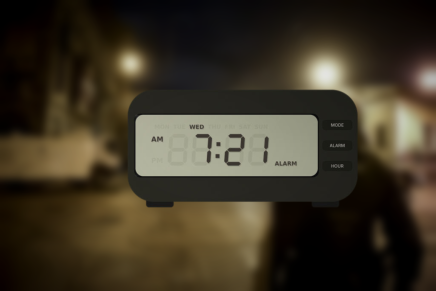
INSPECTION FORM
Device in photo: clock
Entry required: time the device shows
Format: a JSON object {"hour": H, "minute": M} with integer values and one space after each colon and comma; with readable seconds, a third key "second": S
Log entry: {"hour": 7, "minute": 21}
